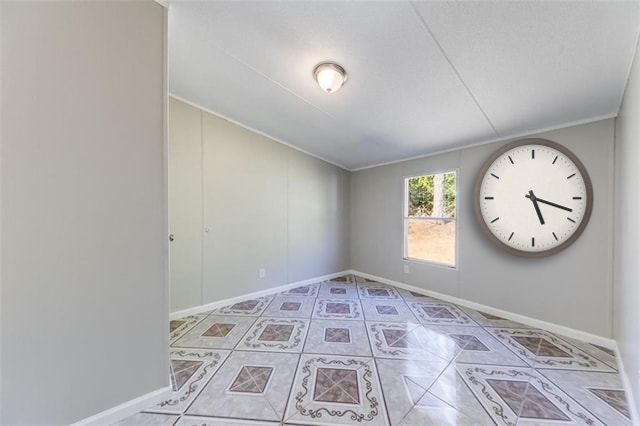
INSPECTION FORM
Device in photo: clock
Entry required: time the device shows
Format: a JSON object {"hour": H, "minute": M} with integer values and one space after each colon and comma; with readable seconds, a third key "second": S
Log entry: {"hour": 5, "minute": 18}
